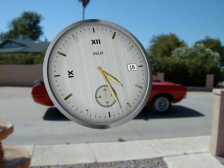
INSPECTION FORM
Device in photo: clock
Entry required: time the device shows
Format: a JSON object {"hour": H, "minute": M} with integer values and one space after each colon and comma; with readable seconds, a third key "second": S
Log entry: {"hour": 4, "minute": 27}
